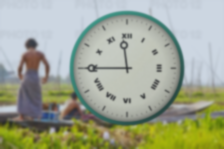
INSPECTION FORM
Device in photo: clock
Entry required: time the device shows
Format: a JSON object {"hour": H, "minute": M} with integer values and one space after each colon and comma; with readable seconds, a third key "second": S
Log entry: {"hour": 11, "minute": 45}
